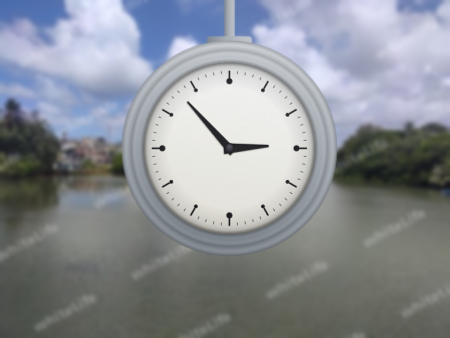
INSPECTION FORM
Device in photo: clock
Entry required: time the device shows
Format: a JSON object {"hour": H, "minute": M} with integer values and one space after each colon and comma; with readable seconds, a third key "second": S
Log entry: {"hour": 2, "minute": 53}
